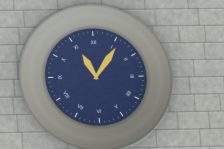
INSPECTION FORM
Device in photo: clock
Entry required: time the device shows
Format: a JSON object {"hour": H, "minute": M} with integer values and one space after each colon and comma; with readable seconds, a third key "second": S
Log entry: {"hour": 11, "minute": 6}
